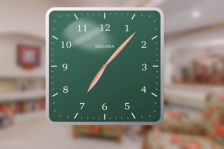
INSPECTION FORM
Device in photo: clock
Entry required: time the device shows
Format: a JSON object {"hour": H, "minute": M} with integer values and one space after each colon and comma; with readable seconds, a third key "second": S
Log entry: {"hour": 7, "minute": 7}
